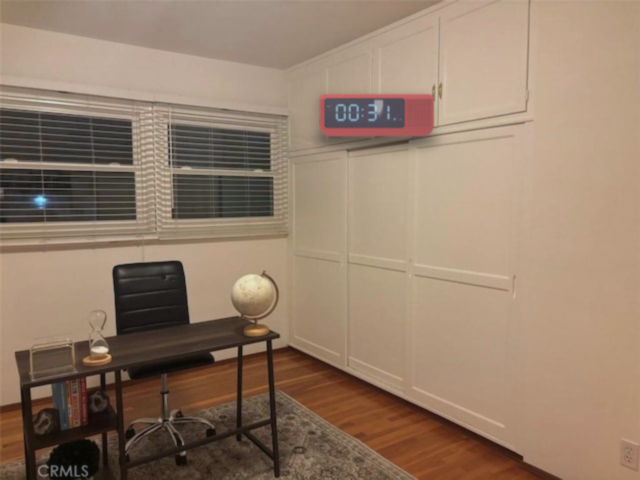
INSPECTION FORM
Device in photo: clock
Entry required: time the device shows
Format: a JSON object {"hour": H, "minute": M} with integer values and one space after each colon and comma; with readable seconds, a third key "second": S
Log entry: {"hour": 0, "minute": 31}
